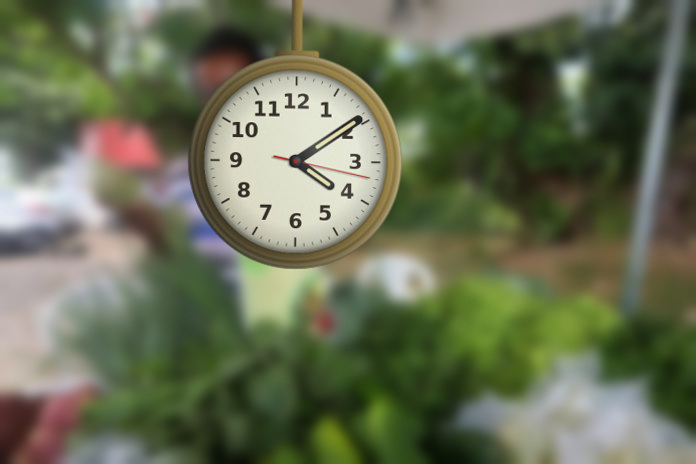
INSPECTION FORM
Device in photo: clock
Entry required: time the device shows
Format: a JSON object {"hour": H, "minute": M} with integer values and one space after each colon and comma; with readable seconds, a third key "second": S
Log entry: {"hour": 4, "minute": 9, "second": 17}
